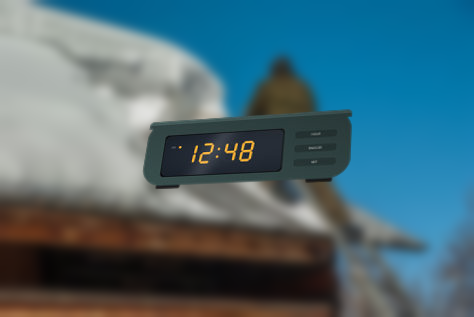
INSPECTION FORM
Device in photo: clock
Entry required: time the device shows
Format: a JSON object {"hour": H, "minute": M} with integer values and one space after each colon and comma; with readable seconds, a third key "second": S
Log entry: {"hour": 12, "minute": 48}
